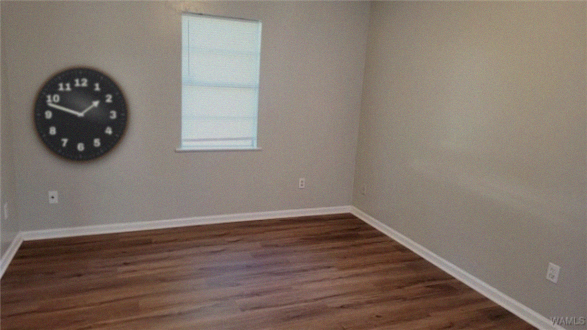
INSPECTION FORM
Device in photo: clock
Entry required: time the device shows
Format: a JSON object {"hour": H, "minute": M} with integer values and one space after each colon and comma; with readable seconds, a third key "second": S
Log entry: {"hour": 1, "minute": 48}
